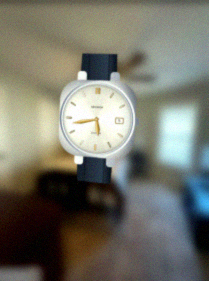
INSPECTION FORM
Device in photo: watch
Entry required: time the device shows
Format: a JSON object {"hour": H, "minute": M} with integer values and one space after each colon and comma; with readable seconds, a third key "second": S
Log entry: {"hour": 5, "minute": 43}
